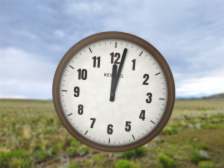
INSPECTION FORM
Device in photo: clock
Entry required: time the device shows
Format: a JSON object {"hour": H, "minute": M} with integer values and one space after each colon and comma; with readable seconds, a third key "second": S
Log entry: {"hour": 12, "minute": 2}
